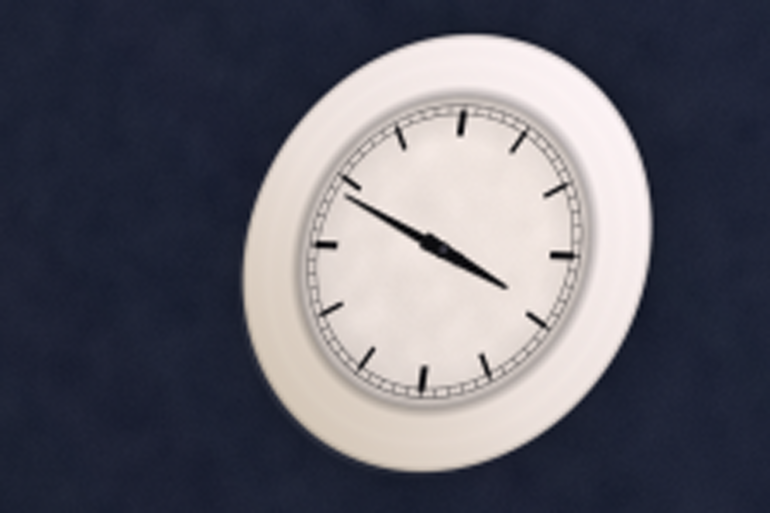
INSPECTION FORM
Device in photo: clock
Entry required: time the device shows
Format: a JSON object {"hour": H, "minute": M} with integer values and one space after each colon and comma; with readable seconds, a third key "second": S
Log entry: {"hour": 3, "minute": 49}
